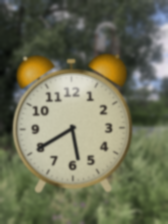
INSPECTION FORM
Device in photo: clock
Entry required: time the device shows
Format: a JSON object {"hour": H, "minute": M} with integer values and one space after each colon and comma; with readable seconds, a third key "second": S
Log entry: {"hour": 5, "minute": 40}
